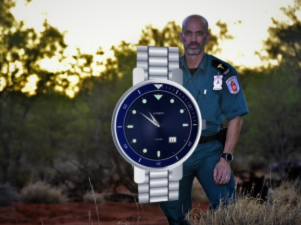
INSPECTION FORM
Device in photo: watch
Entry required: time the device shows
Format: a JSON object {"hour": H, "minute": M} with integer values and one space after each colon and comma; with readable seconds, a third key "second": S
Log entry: {"hour": 10, "minute": 51}
